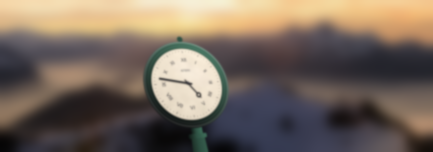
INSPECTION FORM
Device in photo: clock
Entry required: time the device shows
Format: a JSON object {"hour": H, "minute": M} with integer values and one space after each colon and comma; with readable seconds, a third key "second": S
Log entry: {"hour": 4, "minute": 47}
